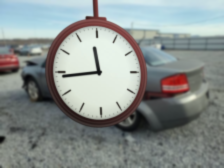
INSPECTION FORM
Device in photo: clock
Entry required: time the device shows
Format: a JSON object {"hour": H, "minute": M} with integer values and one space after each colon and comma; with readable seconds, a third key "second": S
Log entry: {"hour": 11, "minute": 44}
